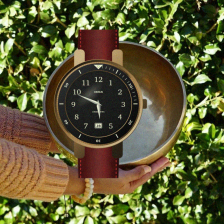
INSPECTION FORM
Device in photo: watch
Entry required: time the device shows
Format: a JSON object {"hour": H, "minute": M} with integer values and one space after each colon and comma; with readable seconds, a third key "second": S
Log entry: {"hour": 5, "minute": 49}
